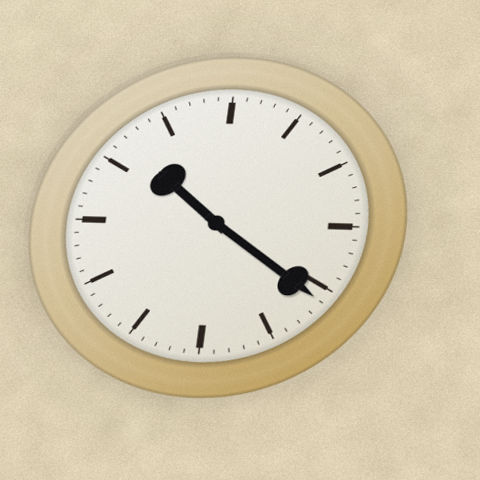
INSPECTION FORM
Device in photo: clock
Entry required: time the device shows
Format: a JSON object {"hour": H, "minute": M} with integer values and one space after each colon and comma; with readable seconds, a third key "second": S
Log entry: {"hour": 10, "minute": 21}
